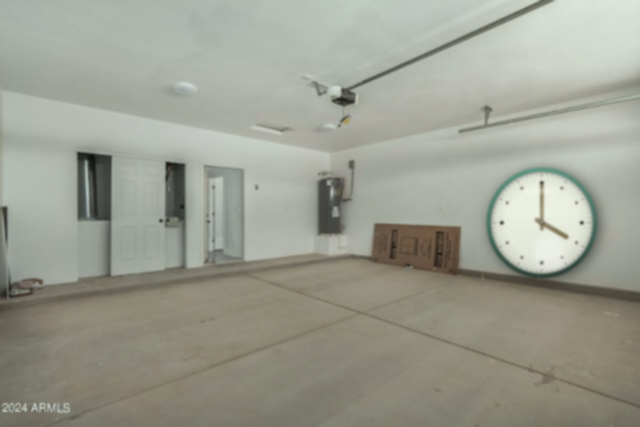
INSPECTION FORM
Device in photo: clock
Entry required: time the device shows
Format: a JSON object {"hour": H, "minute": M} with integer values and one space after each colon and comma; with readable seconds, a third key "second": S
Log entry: {"hour": 4, "minute": 0}
